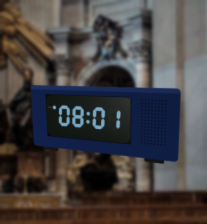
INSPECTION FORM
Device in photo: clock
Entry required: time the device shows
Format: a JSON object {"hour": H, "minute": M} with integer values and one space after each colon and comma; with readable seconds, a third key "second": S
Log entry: {"hour": 8, "minute": 1}
